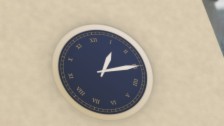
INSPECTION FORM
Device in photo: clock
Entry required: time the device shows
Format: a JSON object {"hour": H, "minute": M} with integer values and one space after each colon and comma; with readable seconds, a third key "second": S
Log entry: {"hour": 1, "minute": 15}
